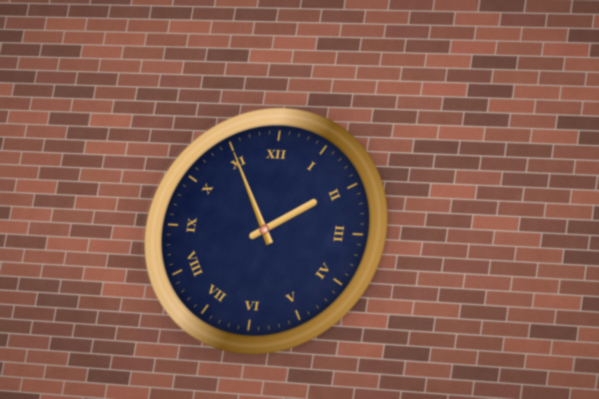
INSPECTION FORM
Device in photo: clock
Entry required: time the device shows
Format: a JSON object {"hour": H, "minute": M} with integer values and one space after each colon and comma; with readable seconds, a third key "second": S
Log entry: {"hour": 1, "minute": 55}
